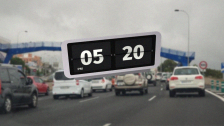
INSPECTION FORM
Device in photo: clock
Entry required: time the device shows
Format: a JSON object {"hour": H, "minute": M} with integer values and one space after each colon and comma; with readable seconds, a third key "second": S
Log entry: {"hour": 5, "minute": 20}
